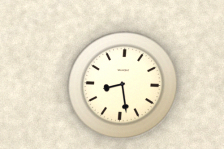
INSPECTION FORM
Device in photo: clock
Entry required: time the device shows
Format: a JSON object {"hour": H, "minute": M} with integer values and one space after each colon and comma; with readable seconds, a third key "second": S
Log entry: {"hour": 8, "minute": 28}
